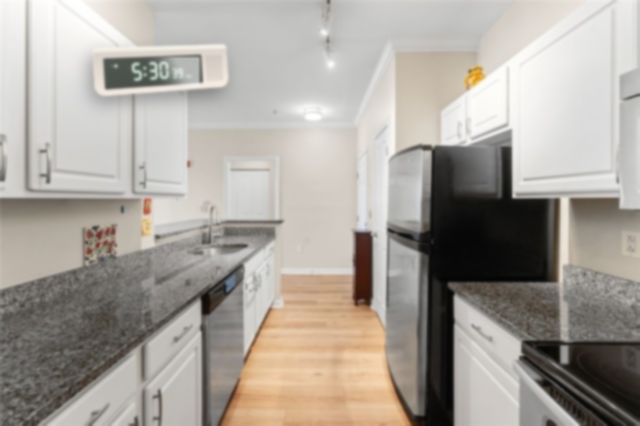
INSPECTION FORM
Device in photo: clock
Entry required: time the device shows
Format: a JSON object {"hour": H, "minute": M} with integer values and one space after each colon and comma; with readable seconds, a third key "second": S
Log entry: {"hour": 5, "minute": 30}
